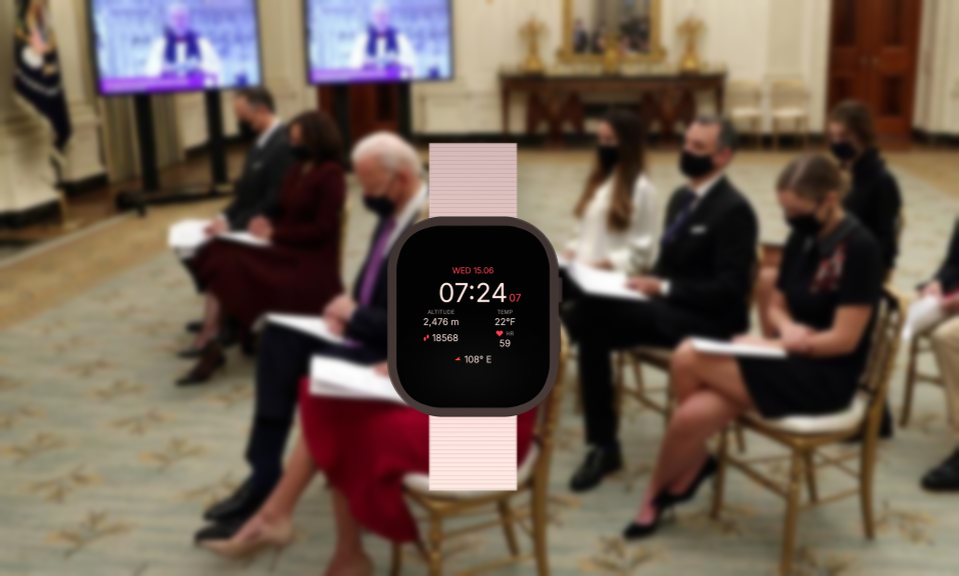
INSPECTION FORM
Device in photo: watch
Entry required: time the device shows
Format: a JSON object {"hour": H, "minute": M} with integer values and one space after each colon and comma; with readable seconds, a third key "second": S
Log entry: {"hour": 7, "minute": 24, "second": 7}
